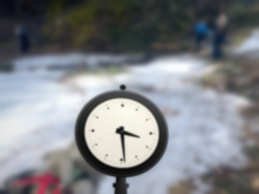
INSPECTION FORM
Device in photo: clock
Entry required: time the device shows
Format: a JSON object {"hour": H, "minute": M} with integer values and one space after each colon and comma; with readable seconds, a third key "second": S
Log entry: {"hour": 3, "minute": 29}
